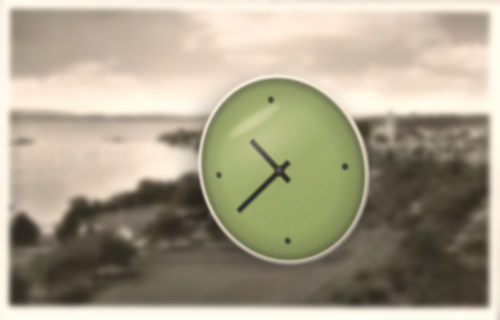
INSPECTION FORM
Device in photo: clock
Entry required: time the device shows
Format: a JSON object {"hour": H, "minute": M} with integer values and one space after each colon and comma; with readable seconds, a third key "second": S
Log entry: {"hour": 10, "minute": 39}
